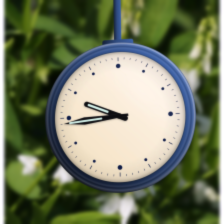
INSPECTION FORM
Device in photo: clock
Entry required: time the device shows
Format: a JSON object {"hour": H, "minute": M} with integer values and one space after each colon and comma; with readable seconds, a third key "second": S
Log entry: {"hour": 9, "minute": 44}
